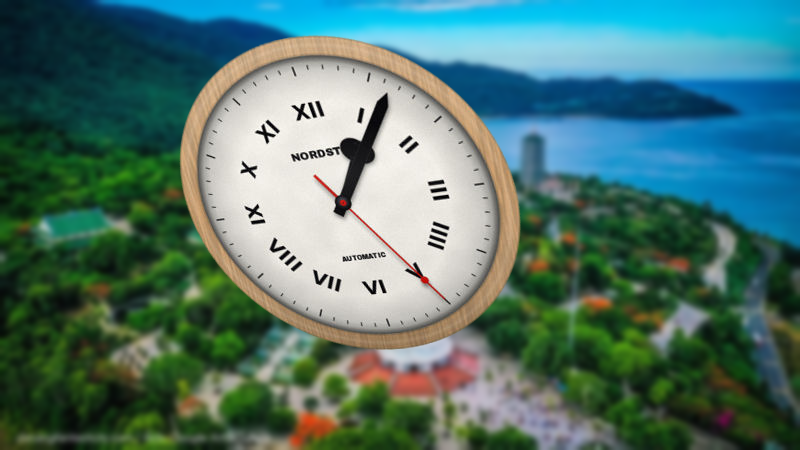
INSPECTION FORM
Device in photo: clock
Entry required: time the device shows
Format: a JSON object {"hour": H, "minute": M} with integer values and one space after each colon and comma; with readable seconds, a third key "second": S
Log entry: {"hour": 1, "minute": 6, "second": 25}
